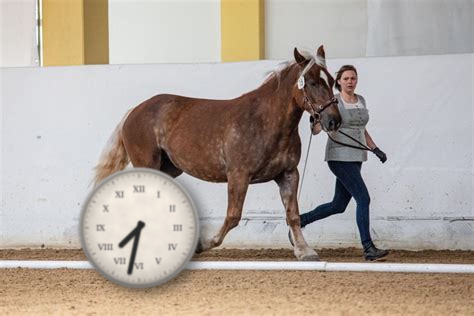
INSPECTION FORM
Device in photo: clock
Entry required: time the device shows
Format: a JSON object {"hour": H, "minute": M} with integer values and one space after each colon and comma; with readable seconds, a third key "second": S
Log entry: {"hour": 7, "minute": 32}
